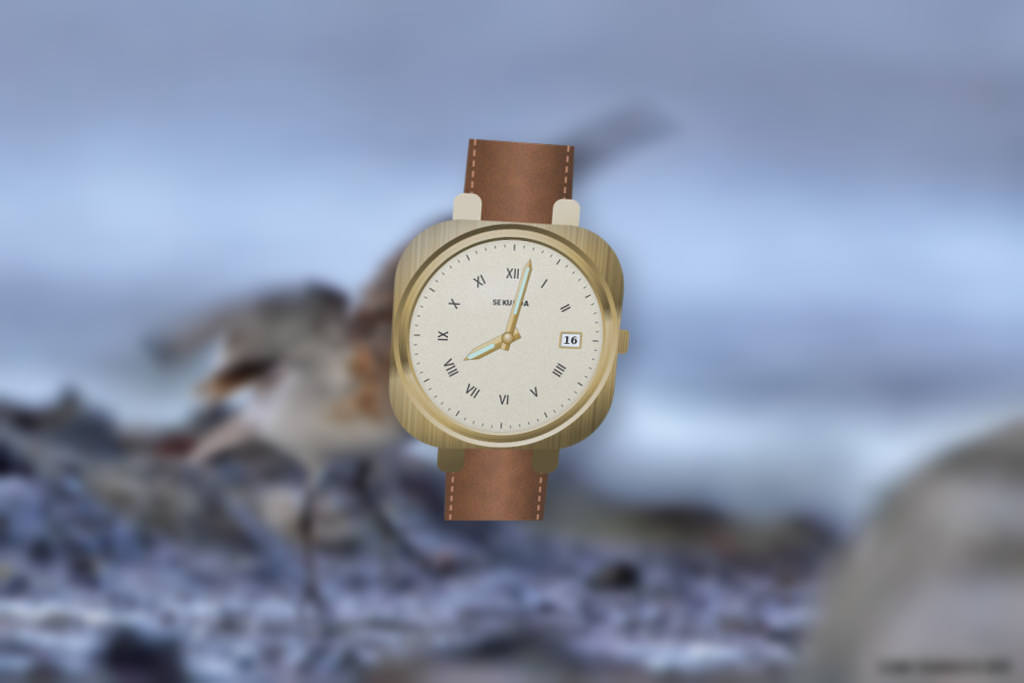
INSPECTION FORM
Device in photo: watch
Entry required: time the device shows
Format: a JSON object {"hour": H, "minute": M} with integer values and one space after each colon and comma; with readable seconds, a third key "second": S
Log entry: {"hour": 8, "minute": 2}
